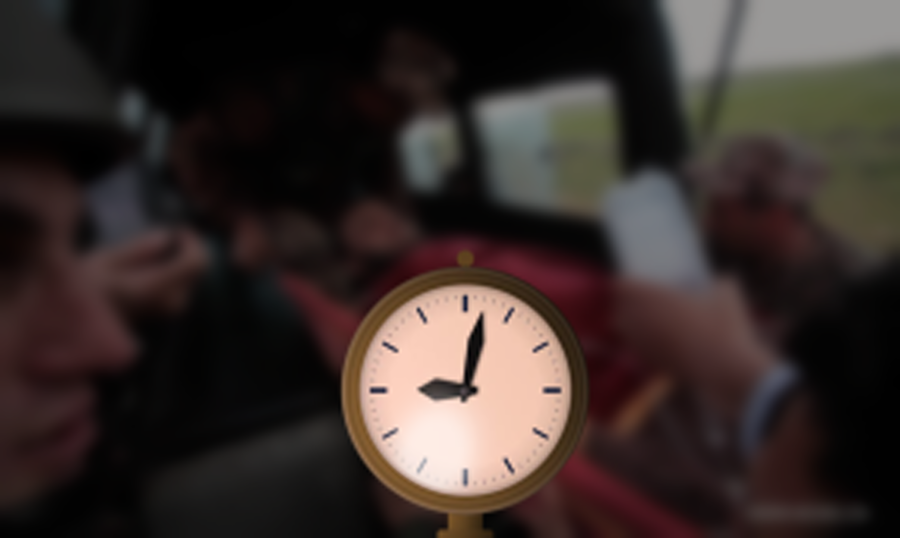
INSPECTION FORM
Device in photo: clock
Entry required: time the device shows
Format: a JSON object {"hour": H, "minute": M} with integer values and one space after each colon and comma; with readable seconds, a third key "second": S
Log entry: {"hour": 9, "minute": 2}
